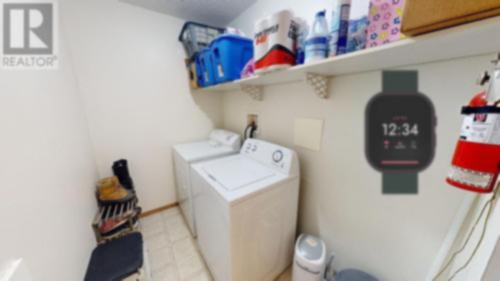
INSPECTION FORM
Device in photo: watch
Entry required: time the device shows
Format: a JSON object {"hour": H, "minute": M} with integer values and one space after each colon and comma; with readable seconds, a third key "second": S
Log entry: {"hour": 12, "minute": 34}
